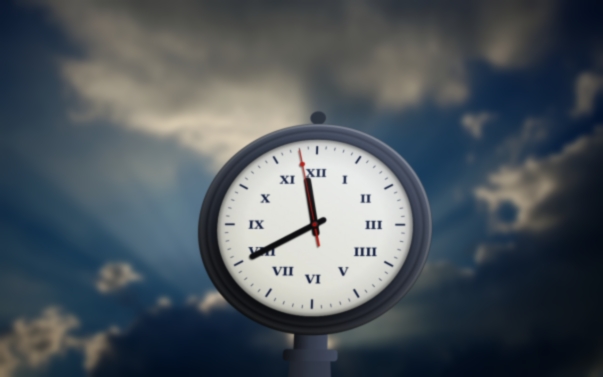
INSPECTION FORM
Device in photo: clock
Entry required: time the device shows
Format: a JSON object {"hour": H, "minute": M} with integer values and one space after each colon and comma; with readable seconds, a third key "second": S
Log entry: {"hour": 11, "minute": 39, "second": 58}
